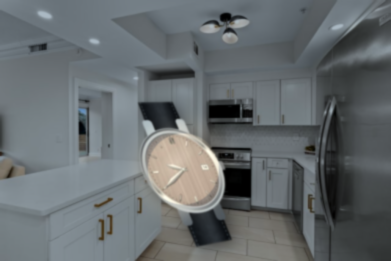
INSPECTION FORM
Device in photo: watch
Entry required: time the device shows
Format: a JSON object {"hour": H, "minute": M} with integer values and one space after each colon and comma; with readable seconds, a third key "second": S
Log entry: {"hour": 9, "minute": 40}
